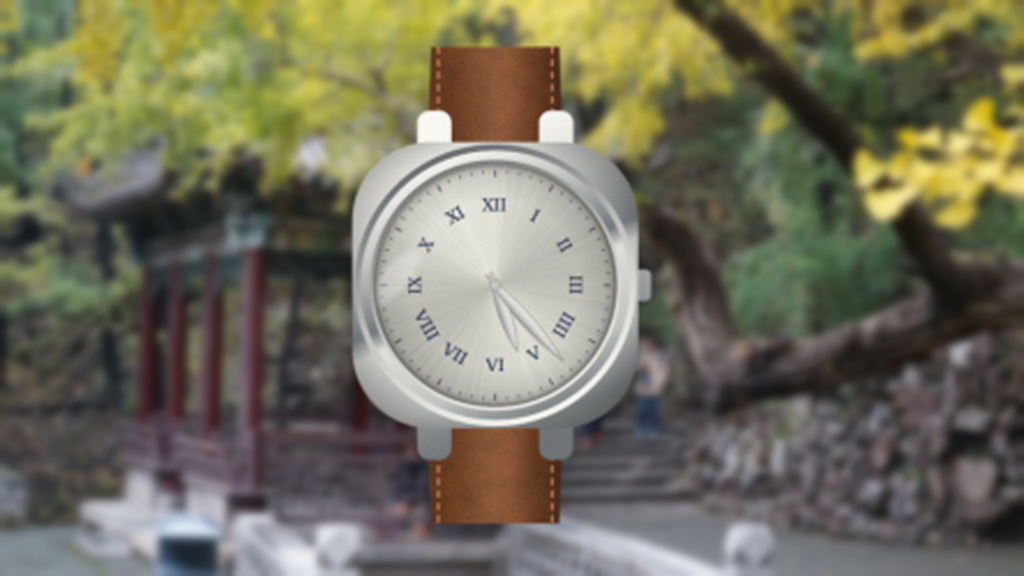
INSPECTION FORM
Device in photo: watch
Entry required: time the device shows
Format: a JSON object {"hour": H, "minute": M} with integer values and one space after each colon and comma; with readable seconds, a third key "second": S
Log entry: {"hour": 5, "minute": 23}
